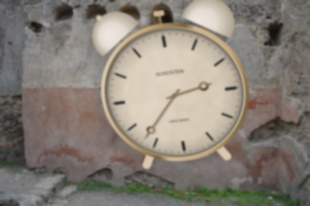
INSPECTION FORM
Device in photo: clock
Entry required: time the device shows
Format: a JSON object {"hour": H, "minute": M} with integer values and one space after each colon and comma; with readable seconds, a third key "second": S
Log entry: {"hour": 2, "minute": 37}
